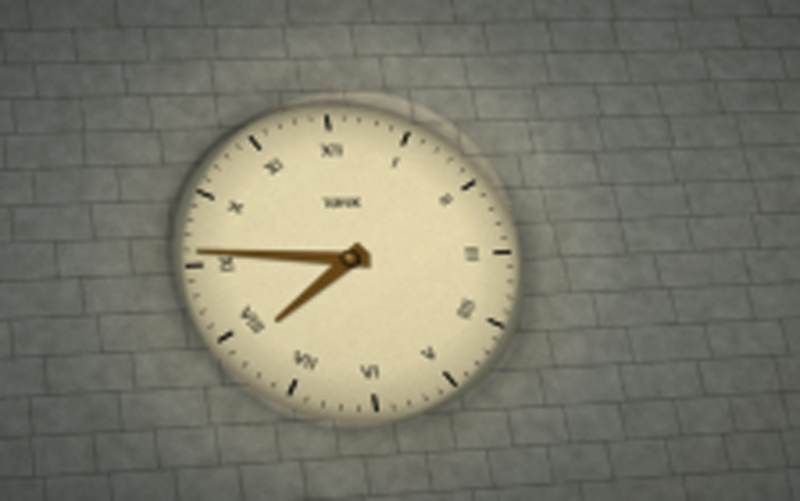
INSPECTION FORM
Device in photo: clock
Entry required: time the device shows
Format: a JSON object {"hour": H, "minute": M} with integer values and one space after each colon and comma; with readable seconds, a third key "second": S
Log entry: {"hour": 7, "minute": 46}
